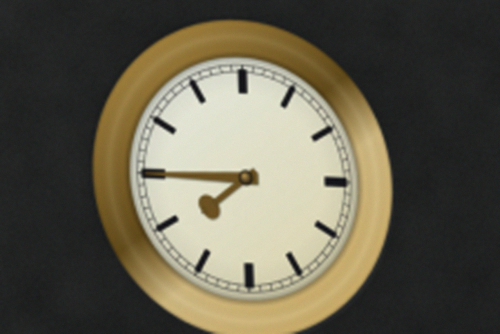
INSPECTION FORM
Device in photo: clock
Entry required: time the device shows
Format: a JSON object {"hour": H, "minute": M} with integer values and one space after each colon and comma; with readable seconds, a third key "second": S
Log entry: {"hour": 7, "minute": 45}
